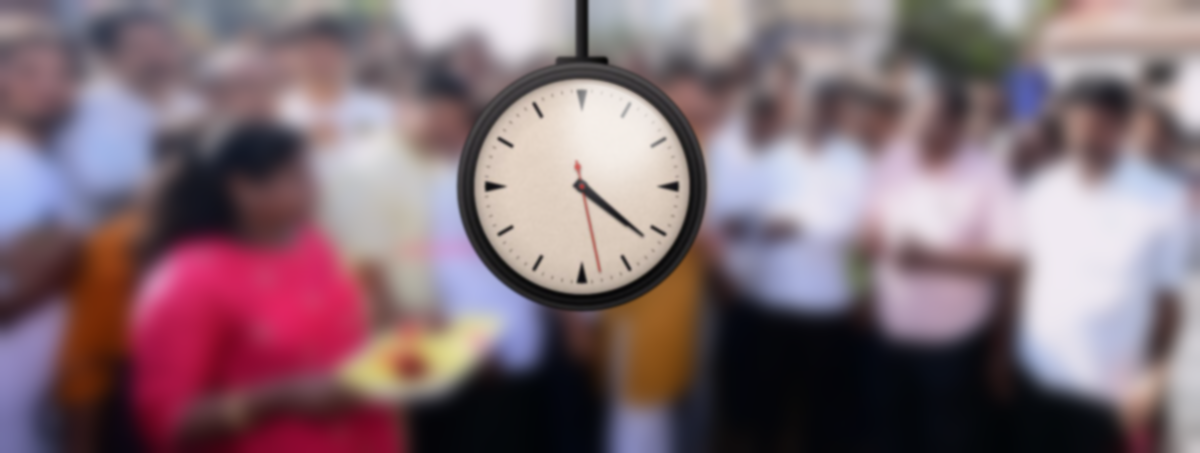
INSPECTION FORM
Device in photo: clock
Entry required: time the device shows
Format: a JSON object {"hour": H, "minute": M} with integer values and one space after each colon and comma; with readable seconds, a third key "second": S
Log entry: {"hour": 4, "minute": 21, "second": 28}
